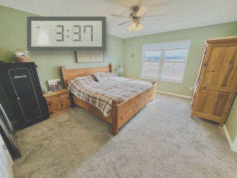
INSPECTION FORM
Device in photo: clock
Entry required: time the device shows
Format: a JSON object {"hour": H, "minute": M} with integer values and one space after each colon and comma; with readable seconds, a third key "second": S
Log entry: {"hour": 3, "minute": 37}
